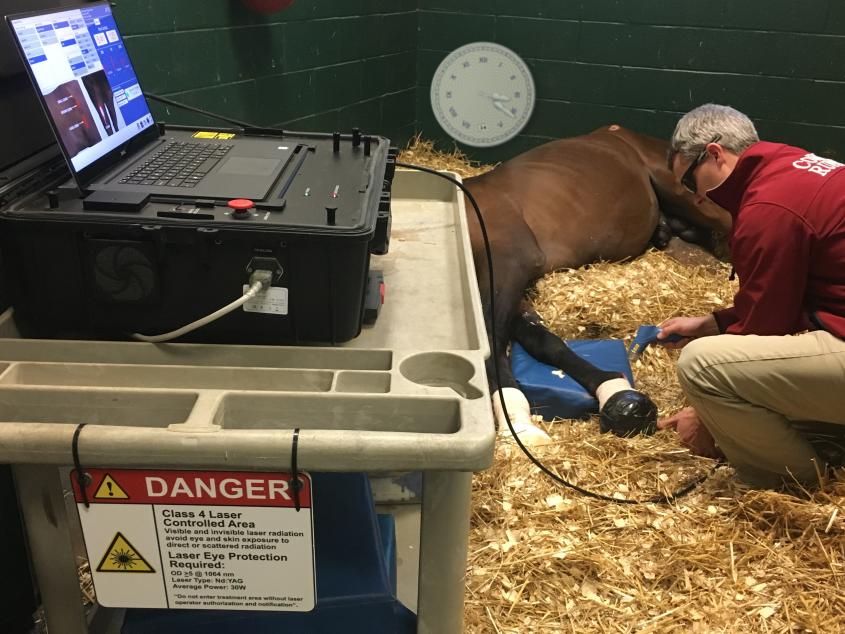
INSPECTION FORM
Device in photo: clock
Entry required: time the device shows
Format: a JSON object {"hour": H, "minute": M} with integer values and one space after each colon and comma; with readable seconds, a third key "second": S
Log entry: {"hour": 3, "minute": 21}
